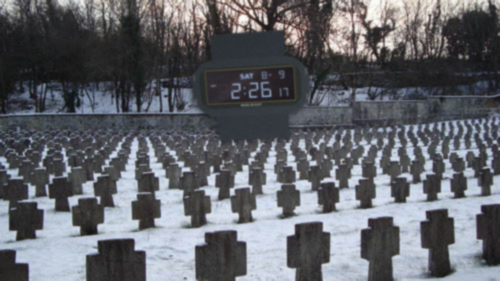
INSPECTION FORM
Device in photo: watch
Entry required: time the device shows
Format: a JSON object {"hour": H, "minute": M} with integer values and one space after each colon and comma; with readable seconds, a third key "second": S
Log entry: {"hour": 2, "minute": 26}
